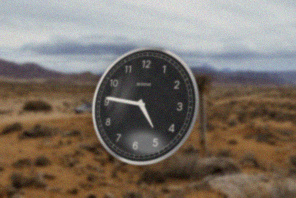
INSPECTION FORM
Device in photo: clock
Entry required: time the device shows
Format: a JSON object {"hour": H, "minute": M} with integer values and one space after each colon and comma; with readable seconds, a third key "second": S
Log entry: {"hour": 4, "minute": 46}
